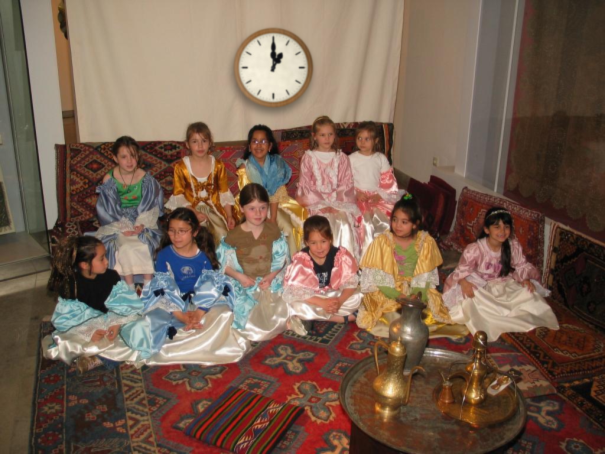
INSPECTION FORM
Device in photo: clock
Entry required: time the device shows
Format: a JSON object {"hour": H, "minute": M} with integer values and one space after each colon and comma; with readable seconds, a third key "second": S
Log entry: {"hour": 1, "minute": 0}
